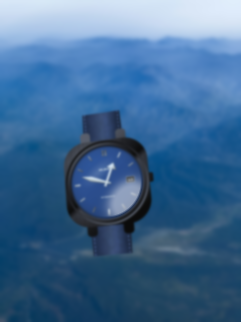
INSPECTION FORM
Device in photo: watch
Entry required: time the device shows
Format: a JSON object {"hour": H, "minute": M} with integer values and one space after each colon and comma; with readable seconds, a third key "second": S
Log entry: {"hour": 12, "minute": 48}
